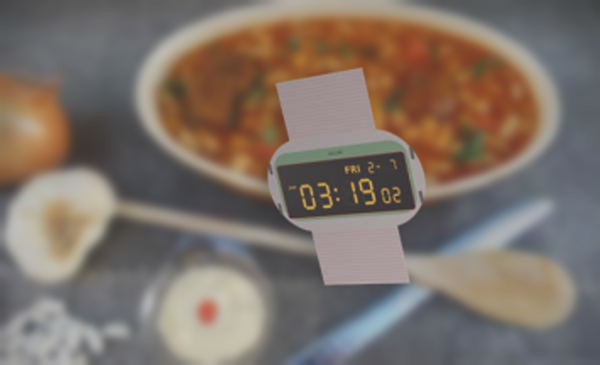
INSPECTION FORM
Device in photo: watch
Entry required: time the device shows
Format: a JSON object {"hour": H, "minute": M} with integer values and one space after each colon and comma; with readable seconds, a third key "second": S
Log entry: {"hour": 3, "minute": 19, "second": 2}
